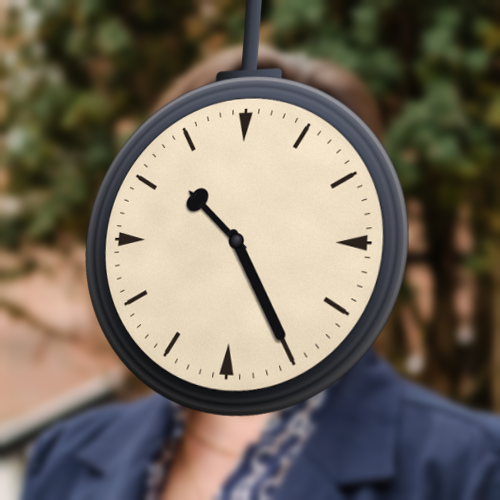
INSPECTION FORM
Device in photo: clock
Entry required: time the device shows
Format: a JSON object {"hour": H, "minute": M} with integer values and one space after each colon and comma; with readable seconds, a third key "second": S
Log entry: {"hour": 10, "minute": 25}
